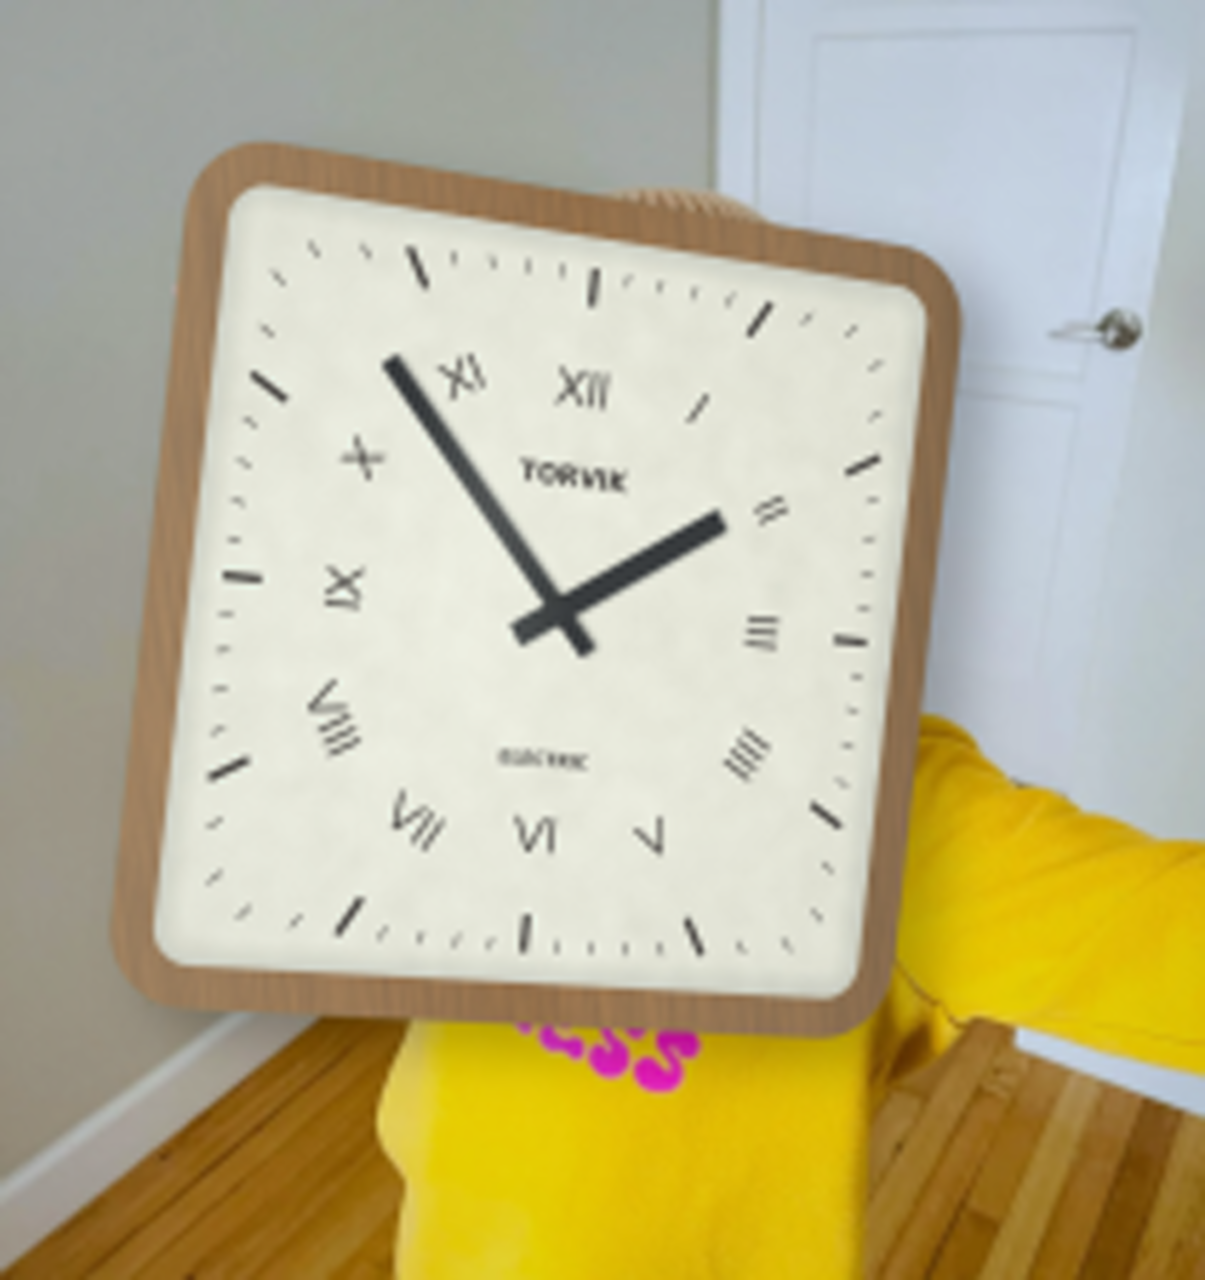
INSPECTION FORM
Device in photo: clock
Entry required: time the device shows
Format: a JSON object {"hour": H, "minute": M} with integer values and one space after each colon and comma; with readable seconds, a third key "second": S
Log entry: {"hour": 1, "minute": 53}
